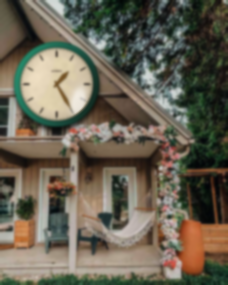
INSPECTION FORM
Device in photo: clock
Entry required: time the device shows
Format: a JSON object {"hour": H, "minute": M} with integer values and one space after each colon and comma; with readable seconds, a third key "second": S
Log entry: {"hour": 1, "minute": 25}
